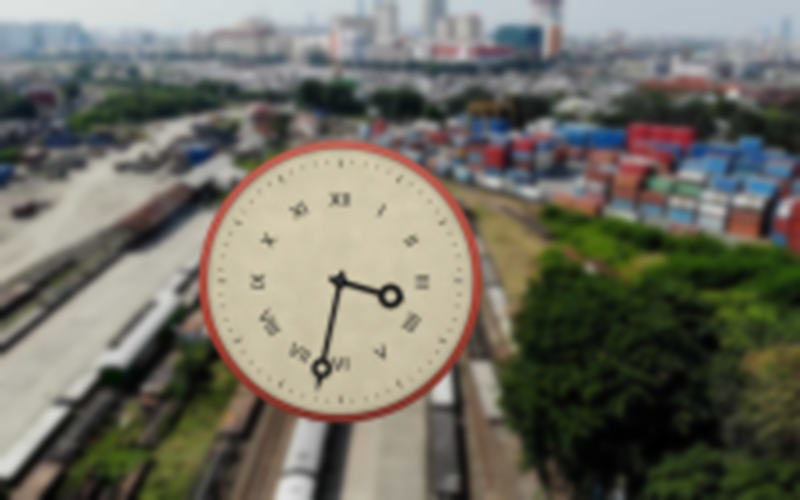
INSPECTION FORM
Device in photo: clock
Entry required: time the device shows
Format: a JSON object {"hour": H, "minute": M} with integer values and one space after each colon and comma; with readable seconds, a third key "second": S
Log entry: {"hour": 3, "minute": 32}
